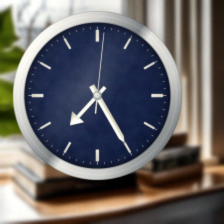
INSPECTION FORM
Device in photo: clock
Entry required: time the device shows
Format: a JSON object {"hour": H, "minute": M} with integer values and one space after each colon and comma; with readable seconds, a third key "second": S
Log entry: {"hour": 7, "minute": 25, "second": 1}
